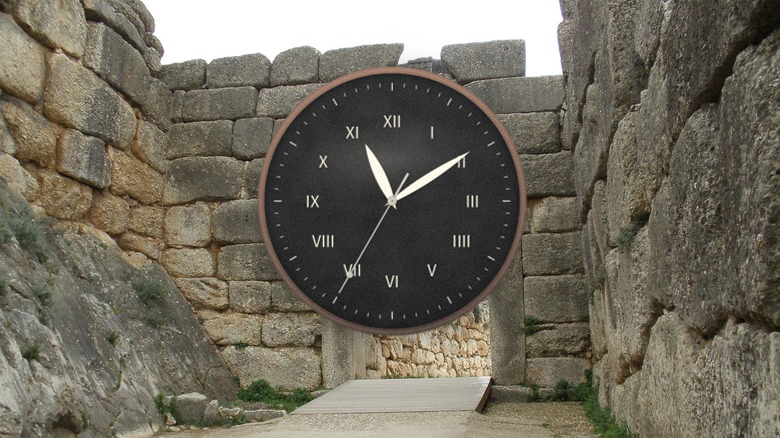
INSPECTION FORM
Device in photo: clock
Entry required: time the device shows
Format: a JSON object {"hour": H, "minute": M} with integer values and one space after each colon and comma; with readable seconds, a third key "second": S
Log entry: {"hour": 11, "minute": 9, "second": 35}
